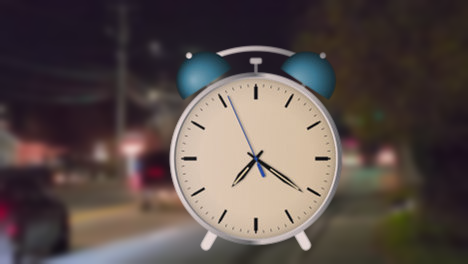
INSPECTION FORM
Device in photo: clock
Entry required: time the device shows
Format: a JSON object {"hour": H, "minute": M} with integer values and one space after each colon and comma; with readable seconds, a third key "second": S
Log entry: {"hour": 7, "minute": 20, "second": 56}
